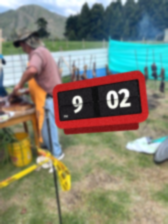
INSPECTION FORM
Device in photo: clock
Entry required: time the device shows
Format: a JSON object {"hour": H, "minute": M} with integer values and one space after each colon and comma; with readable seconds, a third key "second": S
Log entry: {"hour": 9, "minute": 2}
